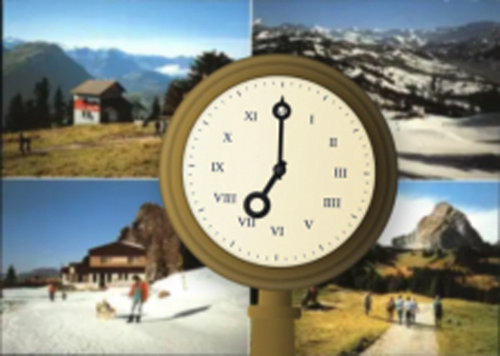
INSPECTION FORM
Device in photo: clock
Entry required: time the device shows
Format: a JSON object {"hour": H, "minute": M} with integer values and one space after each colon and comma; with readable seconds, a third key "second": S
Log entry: {"hour": 7, "minute": 0}
